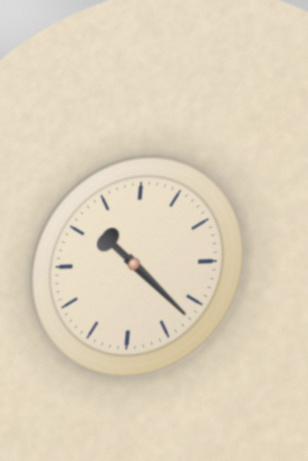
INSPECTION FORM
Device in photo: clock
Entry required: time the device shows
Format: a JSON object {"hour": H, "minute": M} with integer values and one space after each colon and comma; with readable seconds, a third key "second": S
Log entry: {"hour": 10, "minute": 22}
